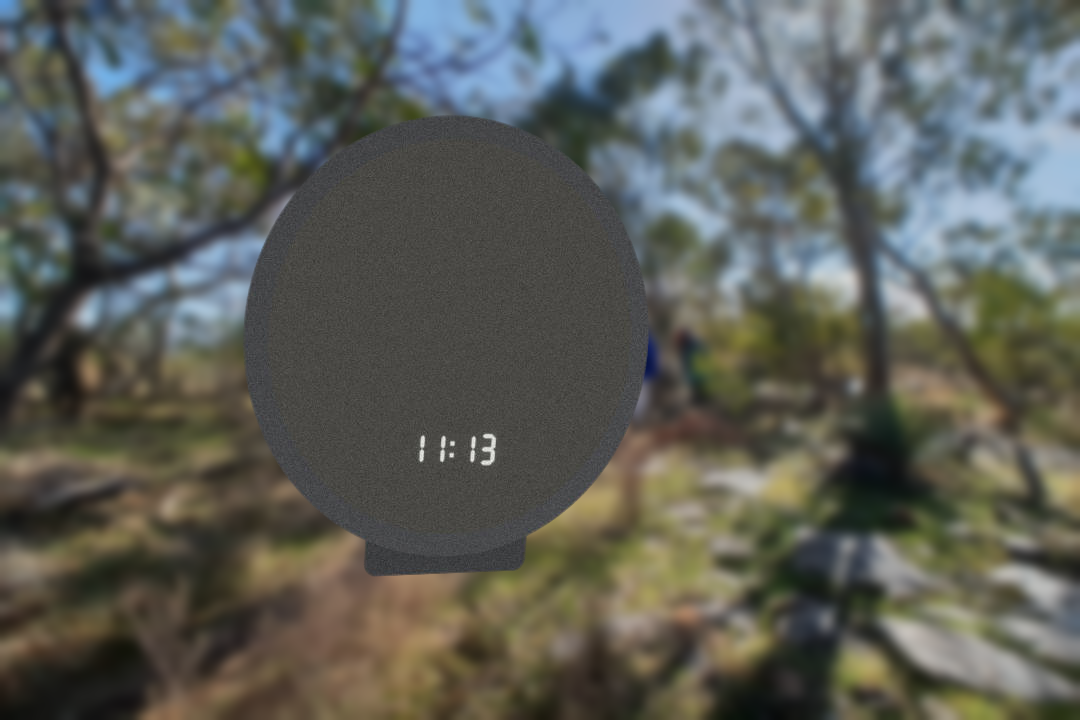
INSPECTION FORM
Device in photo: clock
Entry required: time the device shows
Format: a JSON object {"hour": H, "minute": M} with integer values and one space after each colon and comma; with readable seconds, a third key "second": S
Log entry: {"hour": 11, "minute": 13}
